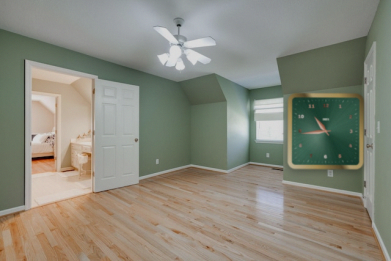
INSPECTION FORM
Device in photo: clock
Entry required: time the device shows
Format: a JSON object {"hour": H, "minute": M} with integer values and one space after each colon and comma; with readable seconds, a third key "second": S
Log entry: {"hour": 10, "minute": 44}
